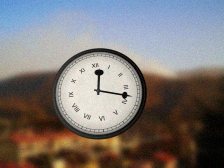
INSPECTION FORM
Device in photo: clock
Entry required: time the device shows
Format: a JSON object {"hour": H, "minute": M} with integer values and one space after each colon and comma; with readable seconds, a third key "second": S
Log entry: {"hour": 12, "minute": 18}
